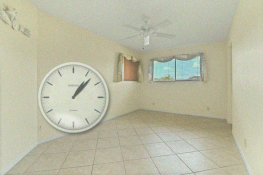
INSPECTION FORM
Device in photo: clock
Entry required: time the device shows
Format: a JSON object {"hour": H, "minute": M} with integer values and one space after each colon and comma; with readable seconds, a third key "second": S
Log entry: {"hour": 1, "minute": 7}
